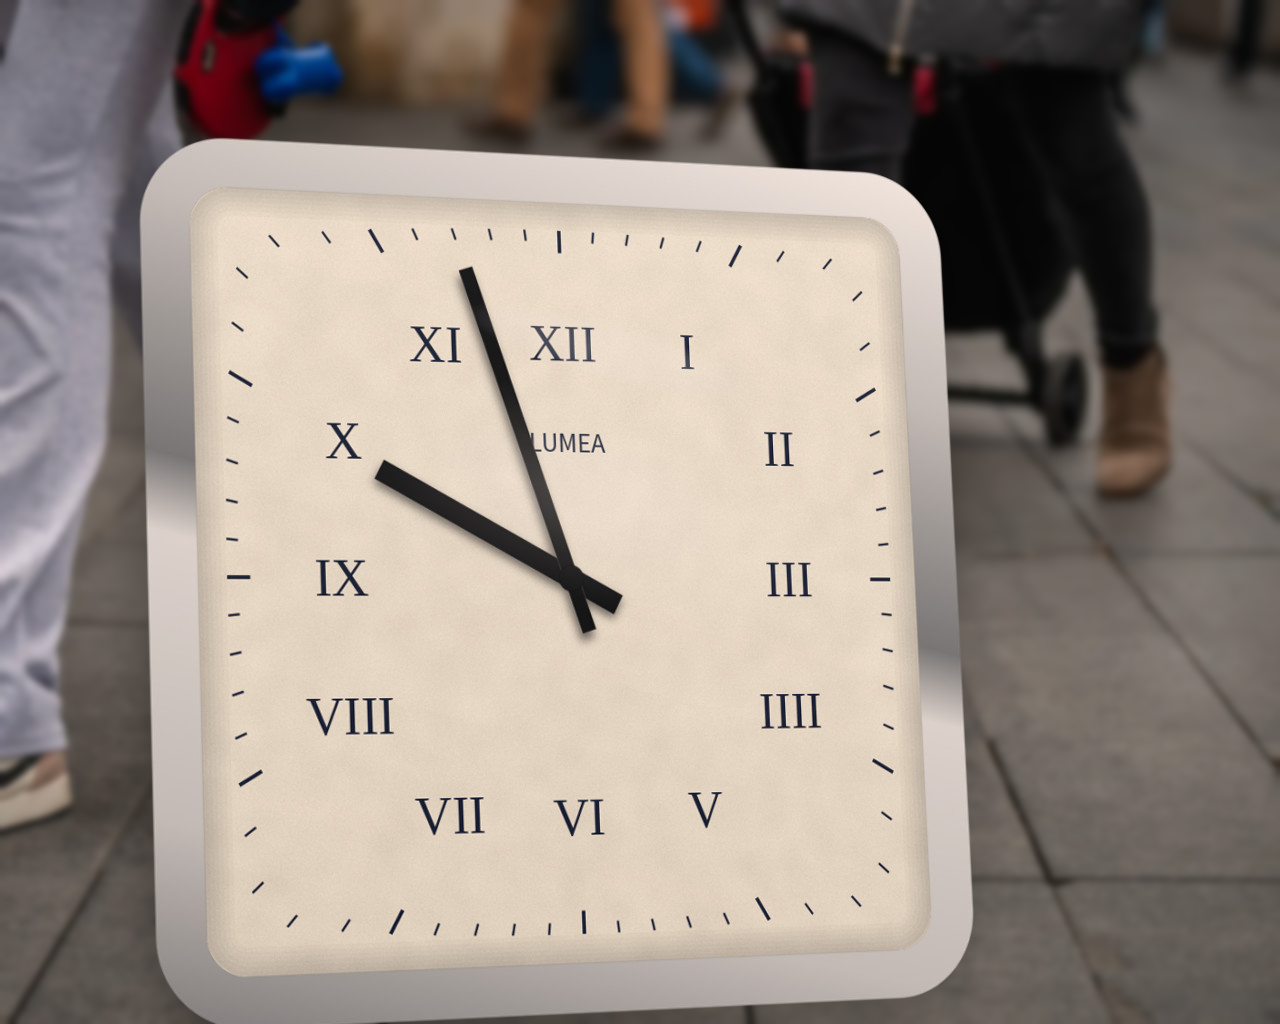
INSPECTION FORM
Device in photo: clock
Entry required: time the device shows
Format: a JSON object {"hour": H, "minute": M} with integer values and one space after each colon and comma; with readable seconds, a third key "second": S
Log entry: {"hour": 9, "minute": 57}
